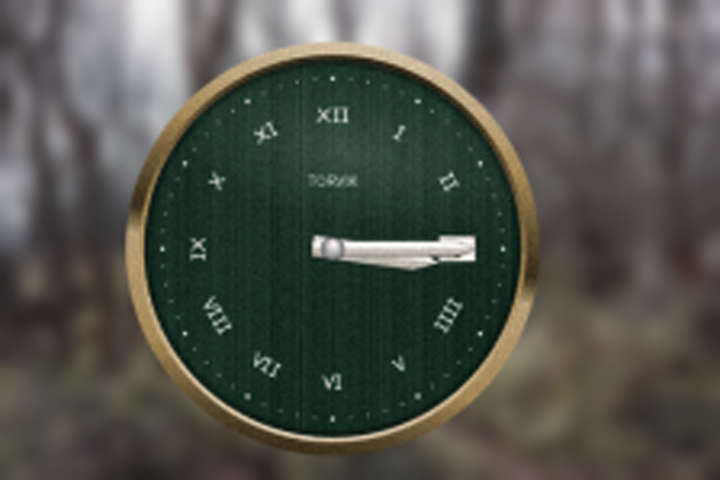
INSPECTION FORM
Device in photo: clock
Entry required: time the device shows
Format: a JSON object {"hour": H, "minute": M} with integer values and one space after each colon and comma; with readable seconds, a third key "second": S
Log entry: {"hour": 3, "minute": 15}
